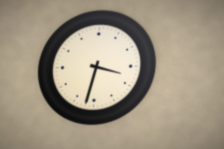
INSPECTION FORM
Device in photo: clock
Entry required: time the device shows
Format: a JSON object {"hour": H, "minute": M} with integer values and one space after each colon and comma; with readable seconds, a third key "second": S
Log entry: {"hour": 3, "minute": 32}
